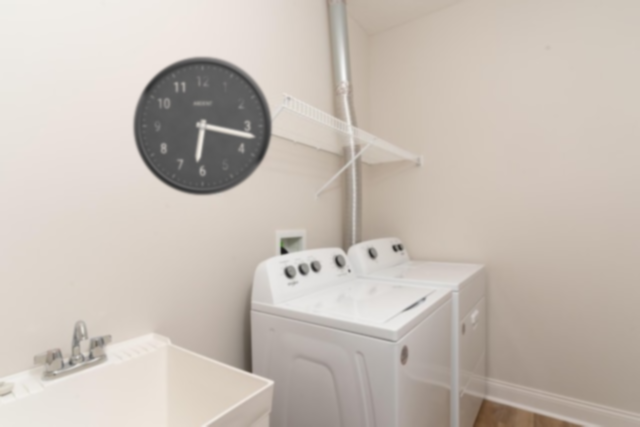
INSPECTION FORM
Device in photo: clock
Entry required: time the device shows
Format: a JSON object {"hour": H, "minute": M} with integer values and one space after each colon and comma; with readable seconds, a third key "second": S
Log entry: {"hour": 6, "minute": 17}
